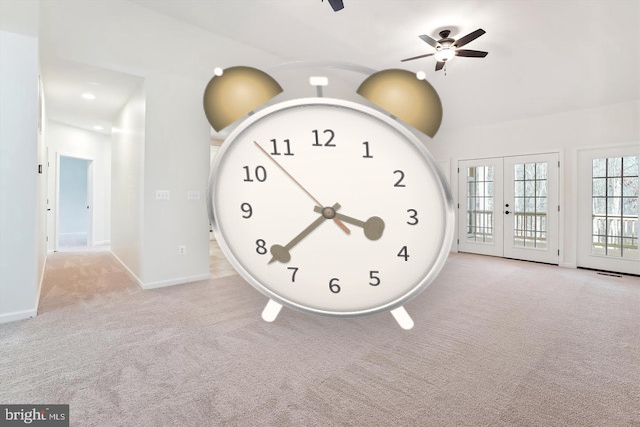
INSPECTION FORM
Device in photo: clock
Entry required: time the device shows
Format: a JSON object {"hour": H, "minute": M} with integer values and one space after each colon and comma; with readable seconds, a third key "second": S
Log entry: {"hour": 3, "minute": 37, "second": 53}
